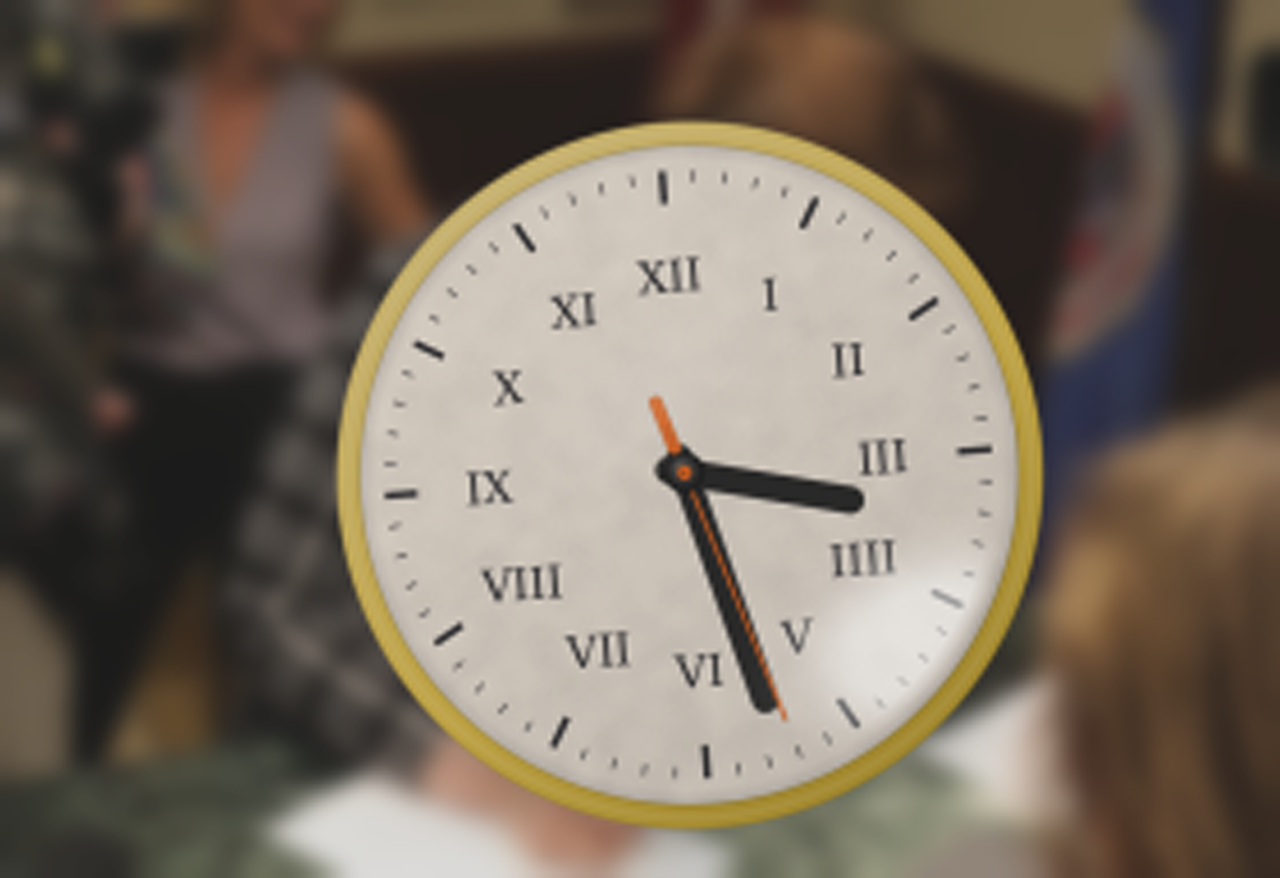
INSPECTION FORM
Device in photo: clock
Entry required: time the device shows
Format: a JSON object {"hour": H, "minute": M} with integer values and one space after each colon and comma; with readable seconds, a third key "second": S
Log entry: {"hour": 3, "minute": 27, "second": 27}
